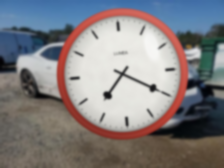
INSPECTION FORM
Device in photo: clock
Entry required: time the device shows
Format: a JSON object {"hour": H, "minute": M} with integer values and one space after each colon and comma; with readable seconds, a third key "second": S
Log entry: {"hour": 7, "minute": 20}
